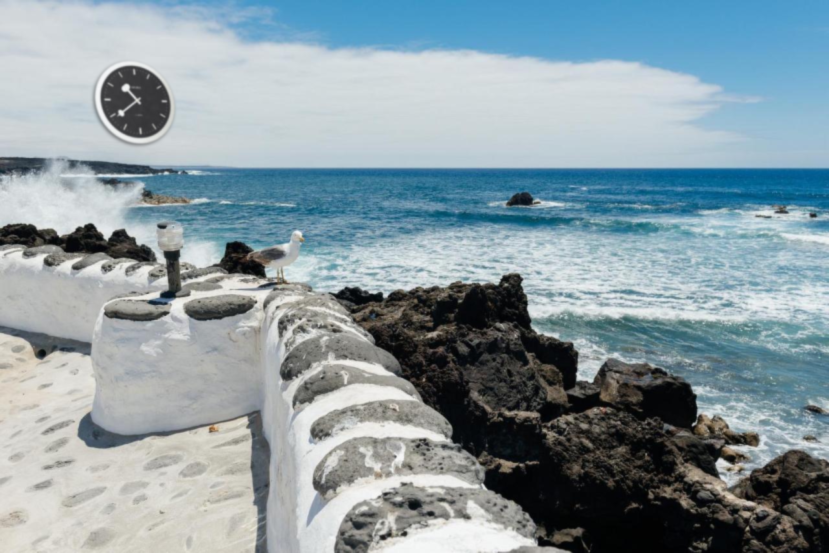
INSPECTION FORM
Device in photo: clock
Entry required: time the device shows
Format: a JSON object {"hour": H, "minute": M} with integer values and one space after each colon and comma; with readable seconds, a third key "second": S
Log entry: {"hour": 10, "minute": 39}
